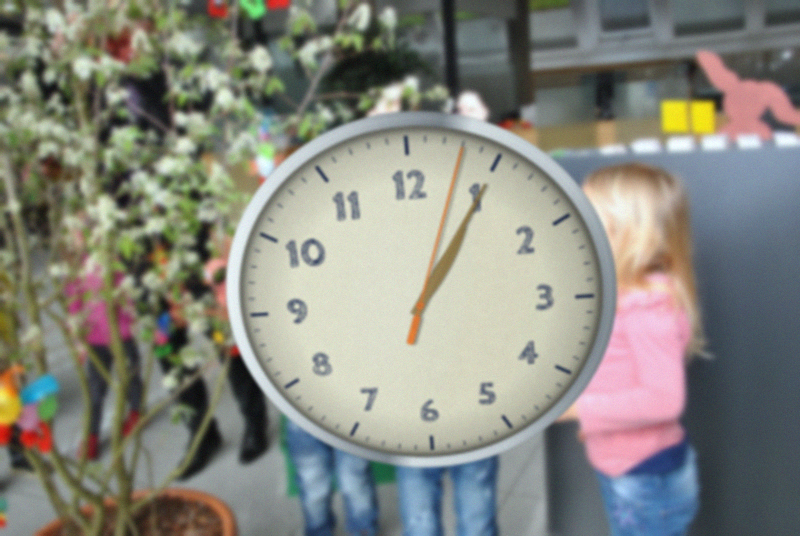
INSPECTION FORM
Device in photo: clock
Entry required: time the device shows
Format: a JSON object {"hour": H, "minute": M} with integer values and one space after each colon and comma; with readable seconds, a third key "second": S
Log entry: {"hour": 1, "minute": 5, "second": 3}
